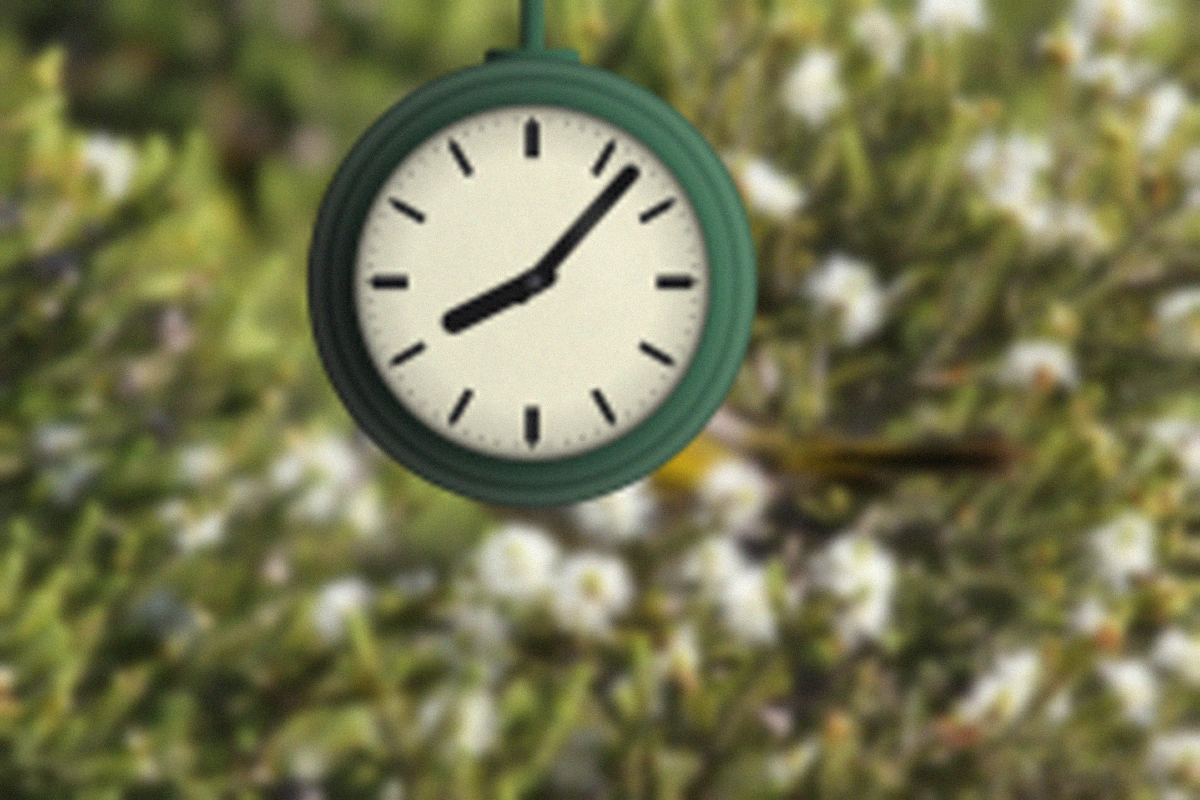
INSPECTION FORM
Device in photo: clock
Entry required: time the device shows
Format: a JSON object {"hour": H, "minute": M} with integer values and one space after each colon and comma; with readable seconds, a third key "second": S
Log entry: {"hour": 8, "minute": 7}
